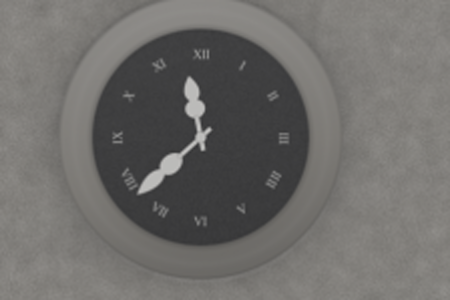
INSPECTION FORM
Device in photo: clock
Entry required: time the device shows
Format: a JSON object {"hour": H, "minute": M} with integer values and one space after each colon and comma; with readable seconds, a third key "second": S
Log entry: {"hour": 11, "minute": 38}
